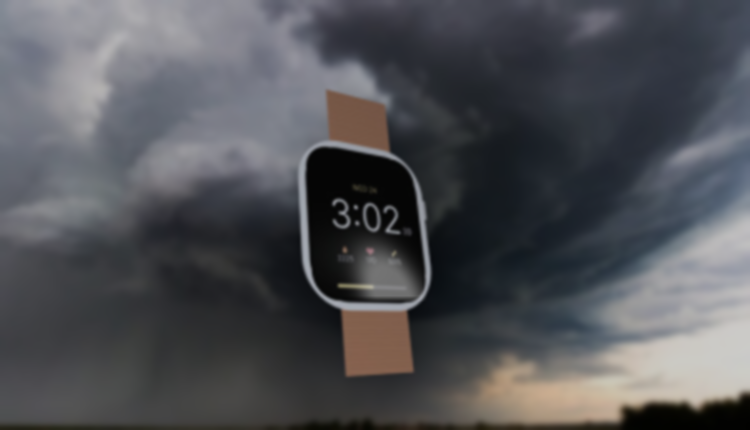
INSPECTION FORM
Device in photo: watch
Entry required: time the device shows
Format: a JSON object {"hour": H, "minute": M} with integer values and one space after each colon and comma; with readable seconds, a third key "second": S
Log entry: {"hour": 3, "minute": 2}
